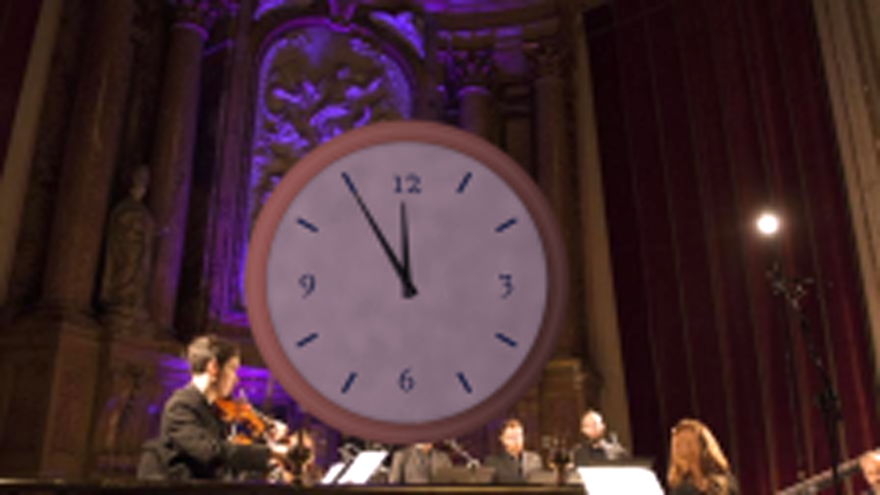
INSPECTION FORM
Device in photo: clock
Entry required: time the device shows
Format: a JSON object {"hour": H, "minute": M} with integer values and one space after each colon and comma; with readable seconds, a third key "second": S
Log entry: {"hour": 11, "minute": 55}
